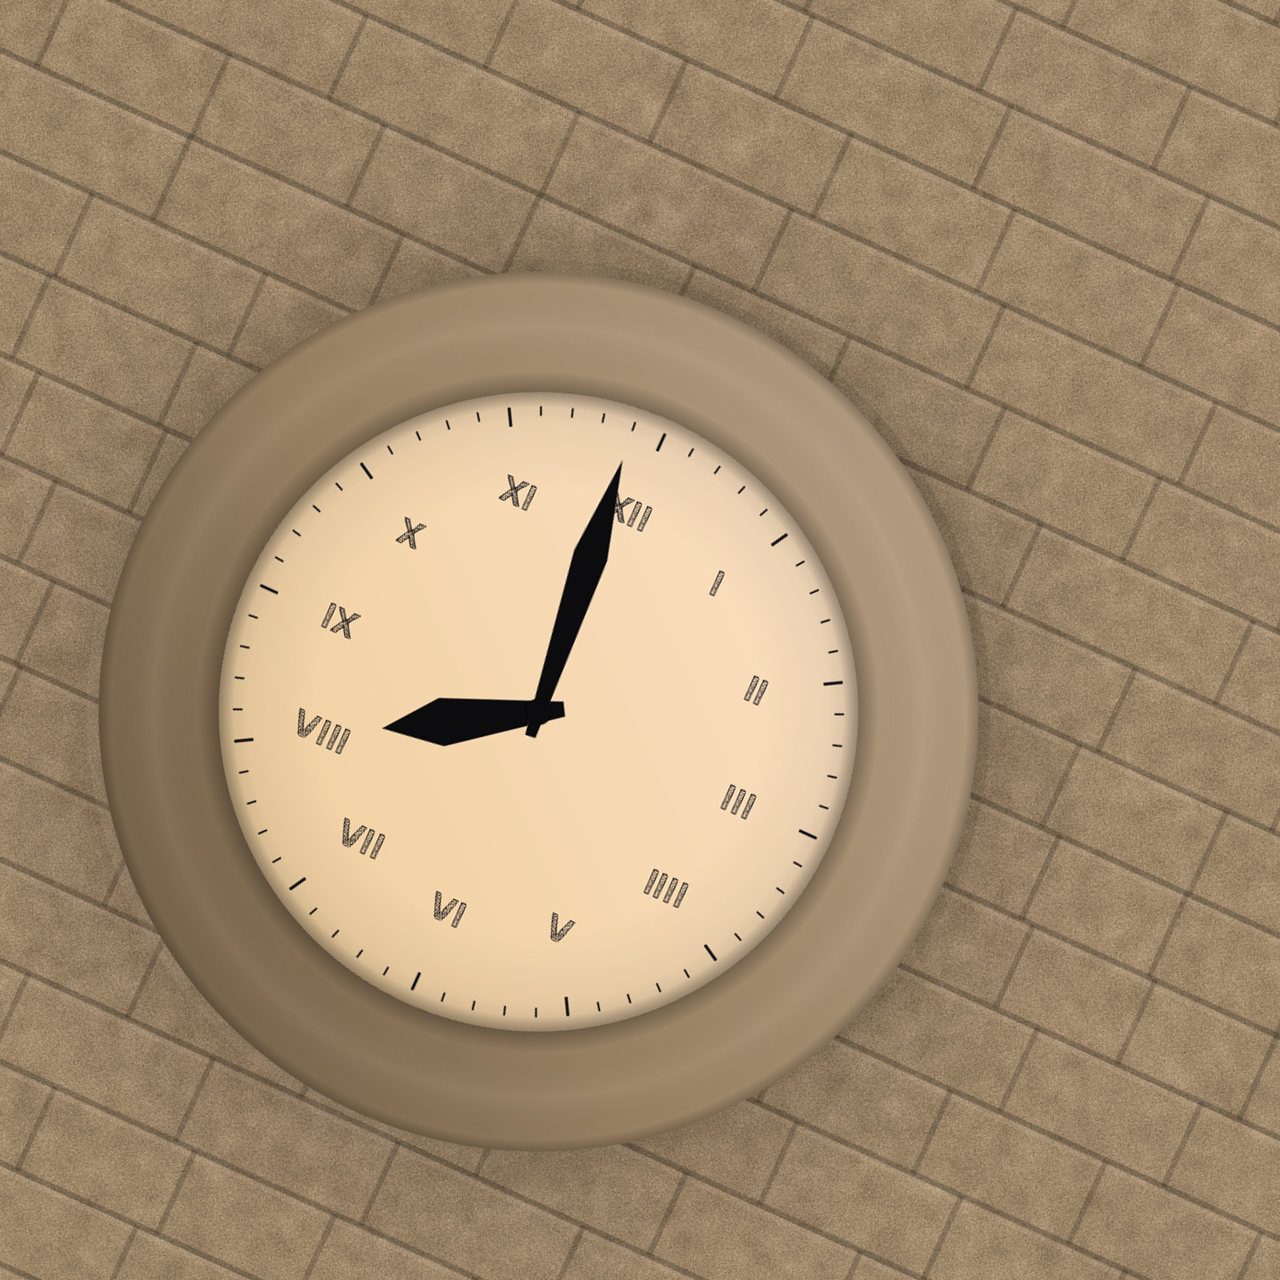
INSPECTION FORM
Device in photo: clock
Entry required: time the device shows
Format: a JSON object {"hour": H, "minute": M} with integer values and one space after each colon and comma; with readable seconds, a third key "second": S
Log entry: {"hour": 7, "minute": 59}
